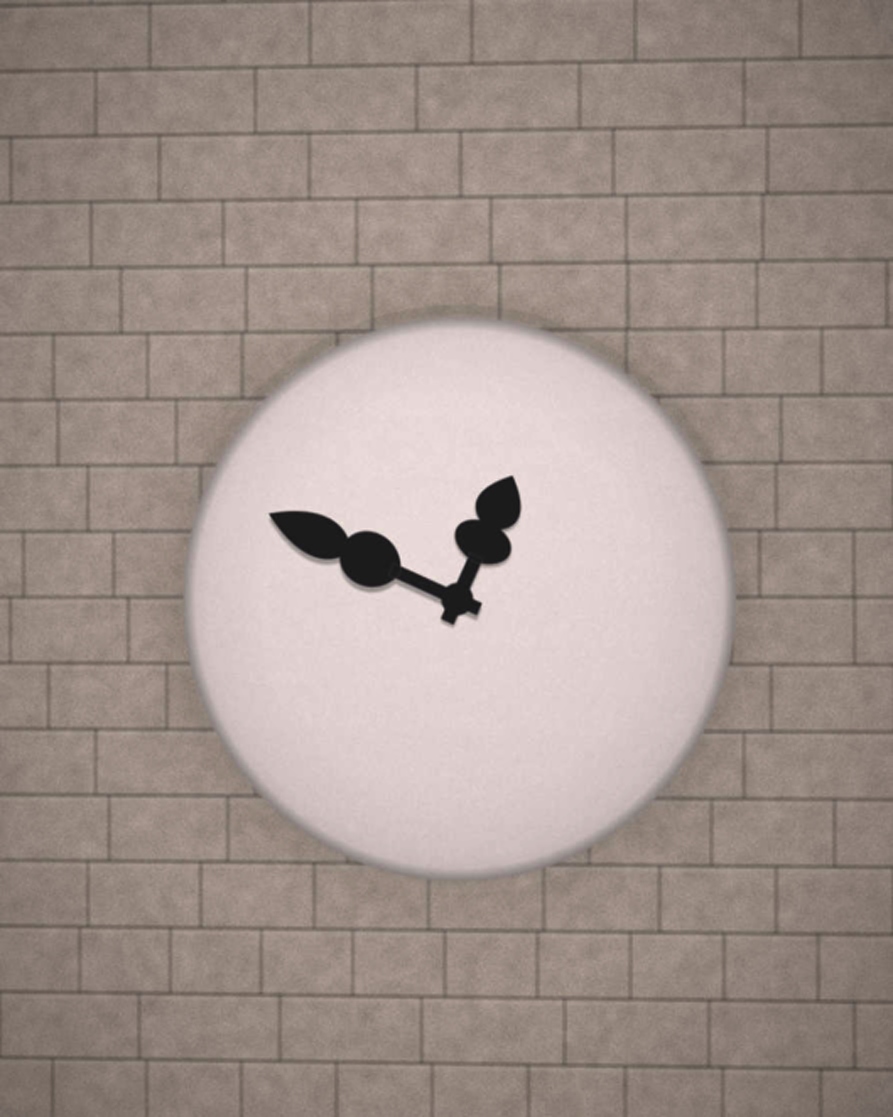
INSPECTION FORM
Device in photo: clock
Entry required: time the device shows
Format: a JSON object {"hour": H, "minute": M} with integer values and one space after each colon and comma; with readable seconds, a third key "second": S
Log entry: {"hour": 12, "minute": 49}
